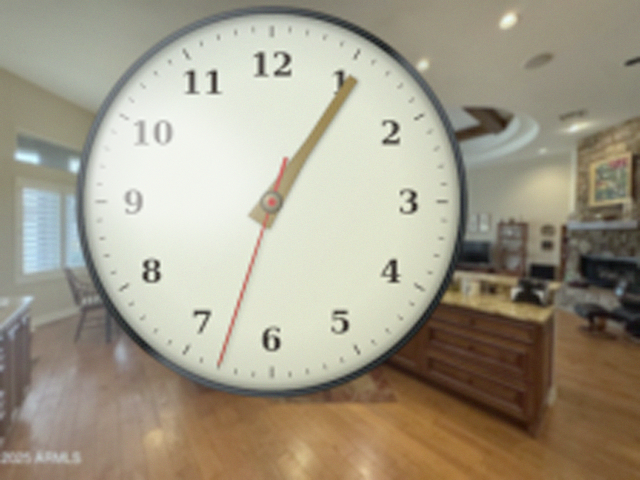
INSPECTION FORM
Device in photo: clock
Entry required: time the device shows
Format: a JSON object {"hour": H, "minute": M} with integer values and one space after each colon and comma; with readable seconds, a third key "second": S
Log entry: {"hour": 1, "minute": 5, "second": 33}
